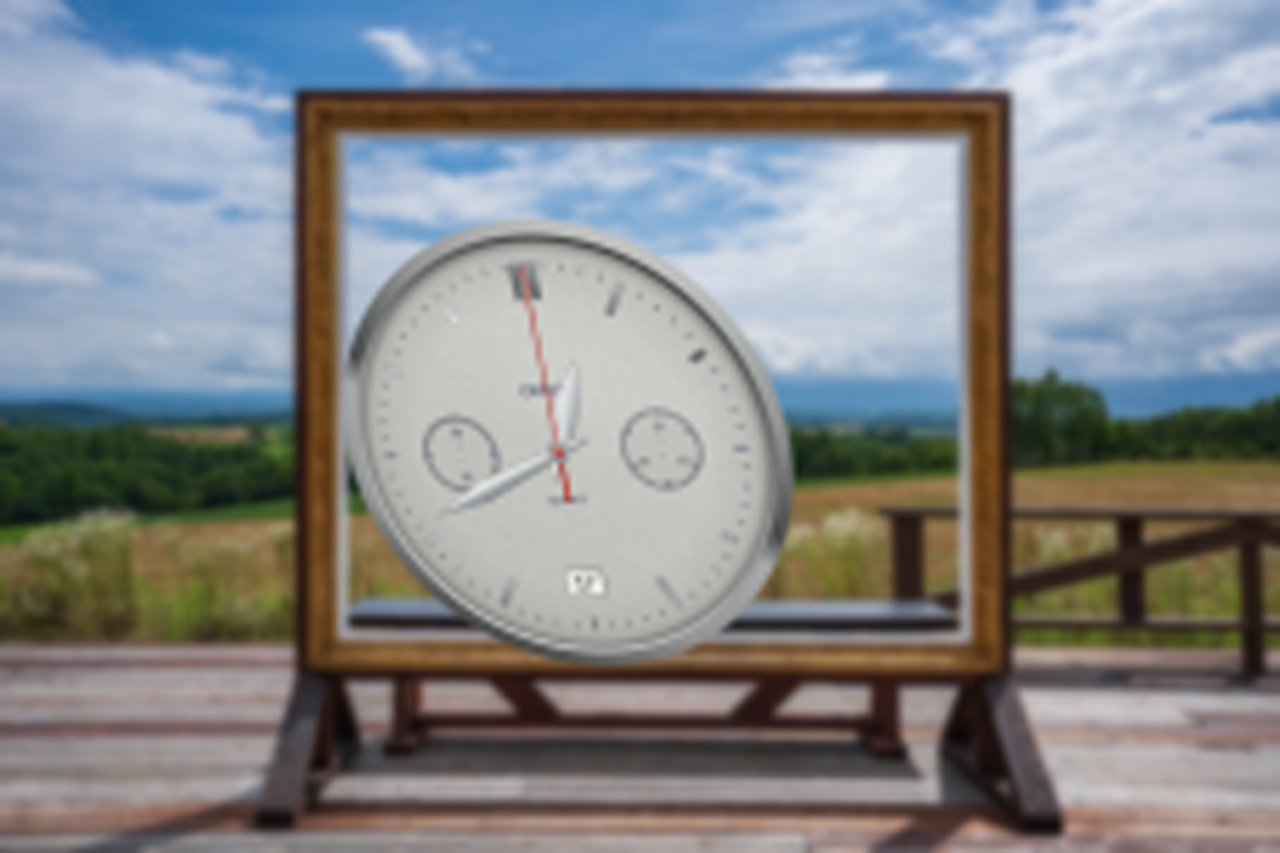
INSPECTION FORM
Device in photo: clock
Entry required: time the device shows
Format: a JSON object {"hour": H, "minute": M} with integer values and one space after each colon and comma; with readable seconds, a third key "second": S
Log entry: {"hour": 12, "minute": 41}
